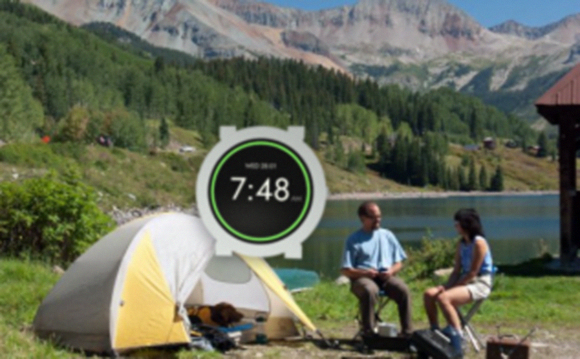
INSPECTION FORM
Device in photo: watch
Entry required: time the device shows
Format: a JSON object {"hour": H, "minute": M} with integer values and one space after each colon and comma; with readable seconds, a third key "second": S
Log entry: {"hour": 7, "minute": 48}
